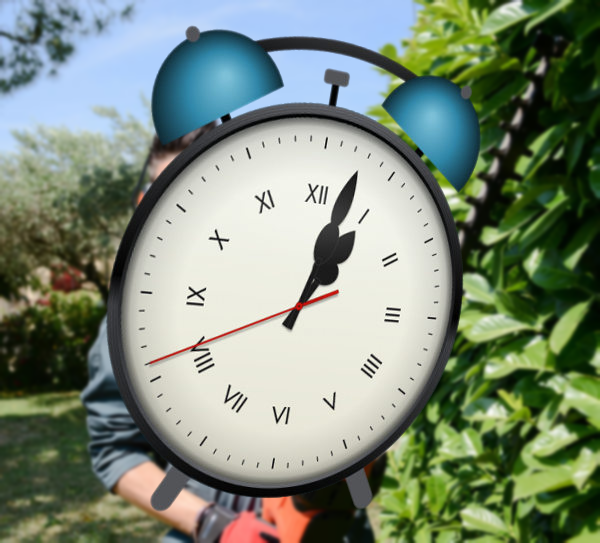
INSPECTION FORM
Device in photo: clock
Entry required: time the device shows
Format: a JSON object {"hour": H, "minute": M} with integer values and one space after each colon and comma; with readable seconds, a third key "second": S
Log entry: {"hour": 1, "minute": 2, "second": 41}
